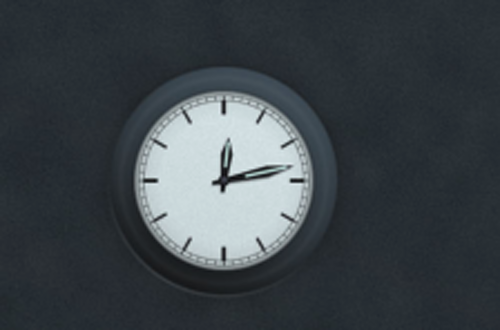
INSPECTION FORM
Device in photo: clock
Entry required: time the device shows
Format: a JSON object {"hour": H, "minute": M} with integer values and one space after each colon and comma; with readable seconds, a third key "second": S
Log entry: {"hour": 12, "minute": 13}
